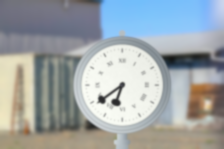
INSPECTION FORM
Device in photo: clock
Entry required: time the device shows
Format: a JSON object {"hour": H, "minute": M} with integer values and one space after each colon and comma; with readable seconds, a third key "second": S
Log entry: {"hour": 6, "minute": 39}
